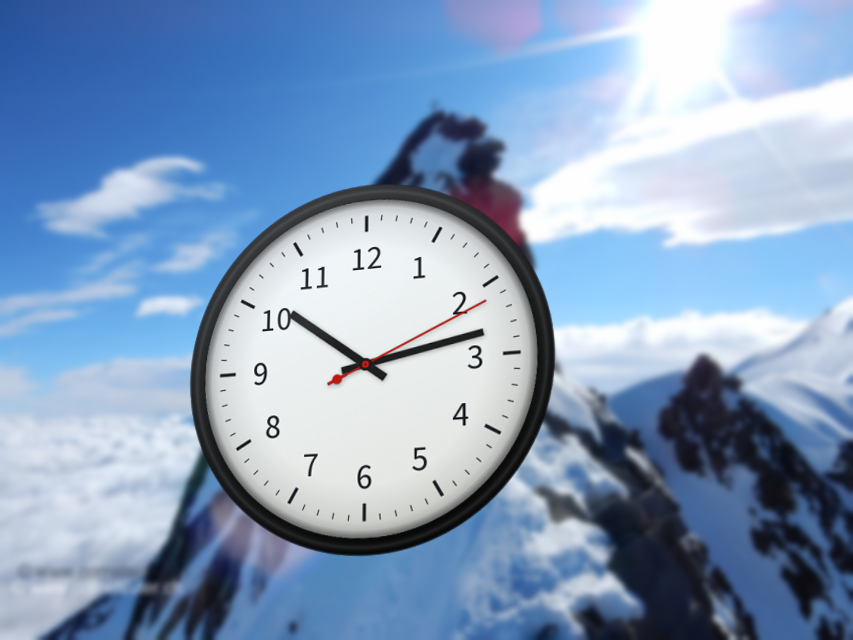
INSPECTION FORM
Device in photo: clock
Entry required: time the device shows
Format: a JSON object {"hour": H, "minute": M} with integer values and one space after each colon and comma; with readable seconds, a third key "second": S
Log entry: {"hour": 10, "minute": 13, "second": 11}
